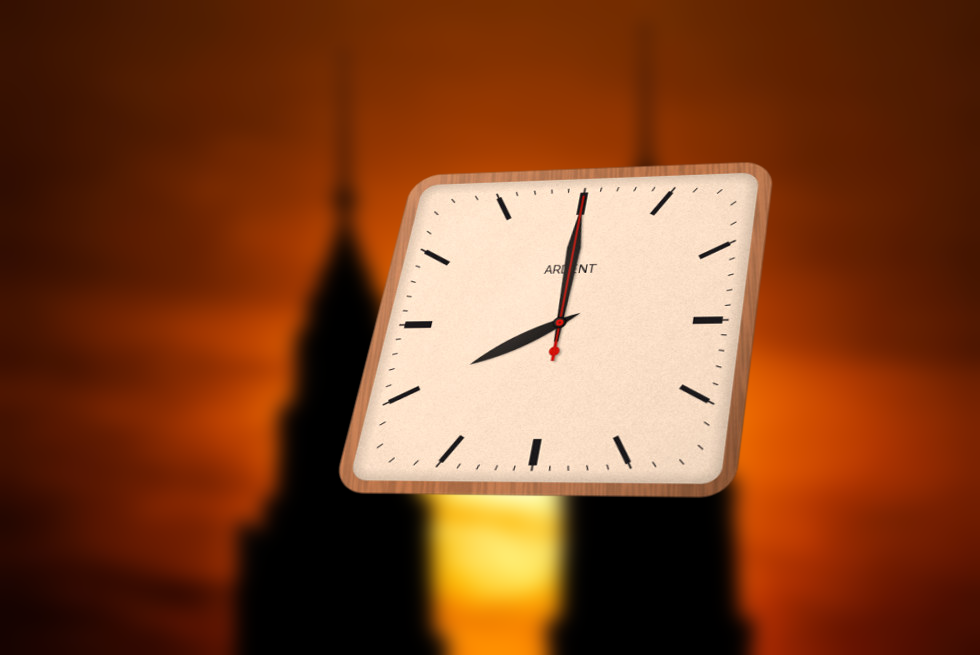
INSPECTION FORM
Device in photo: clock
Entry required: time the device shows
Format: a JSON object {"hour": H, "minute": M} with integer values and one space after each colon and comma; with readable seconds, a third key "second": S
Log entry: {"hour": 8, "minute": 0, "second": 0}
